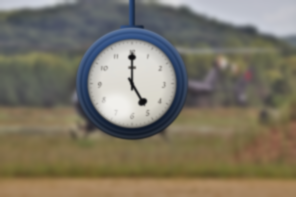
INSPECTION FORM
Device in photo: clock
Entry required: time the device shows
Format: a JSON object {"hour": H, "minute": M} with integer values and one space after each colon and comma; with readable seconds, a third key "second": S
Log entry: {"hour": 5, "minute": 0}
